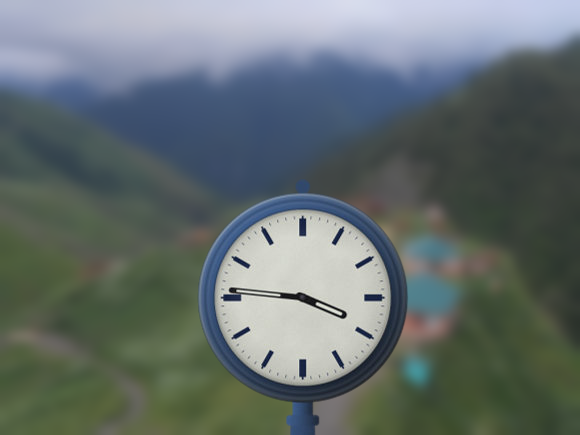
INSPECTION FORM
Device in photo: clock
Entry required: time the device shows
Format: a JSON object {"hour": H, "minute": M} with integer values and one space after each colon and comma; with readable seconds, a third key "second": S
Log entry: {"hour": 3, "minute": 46}
